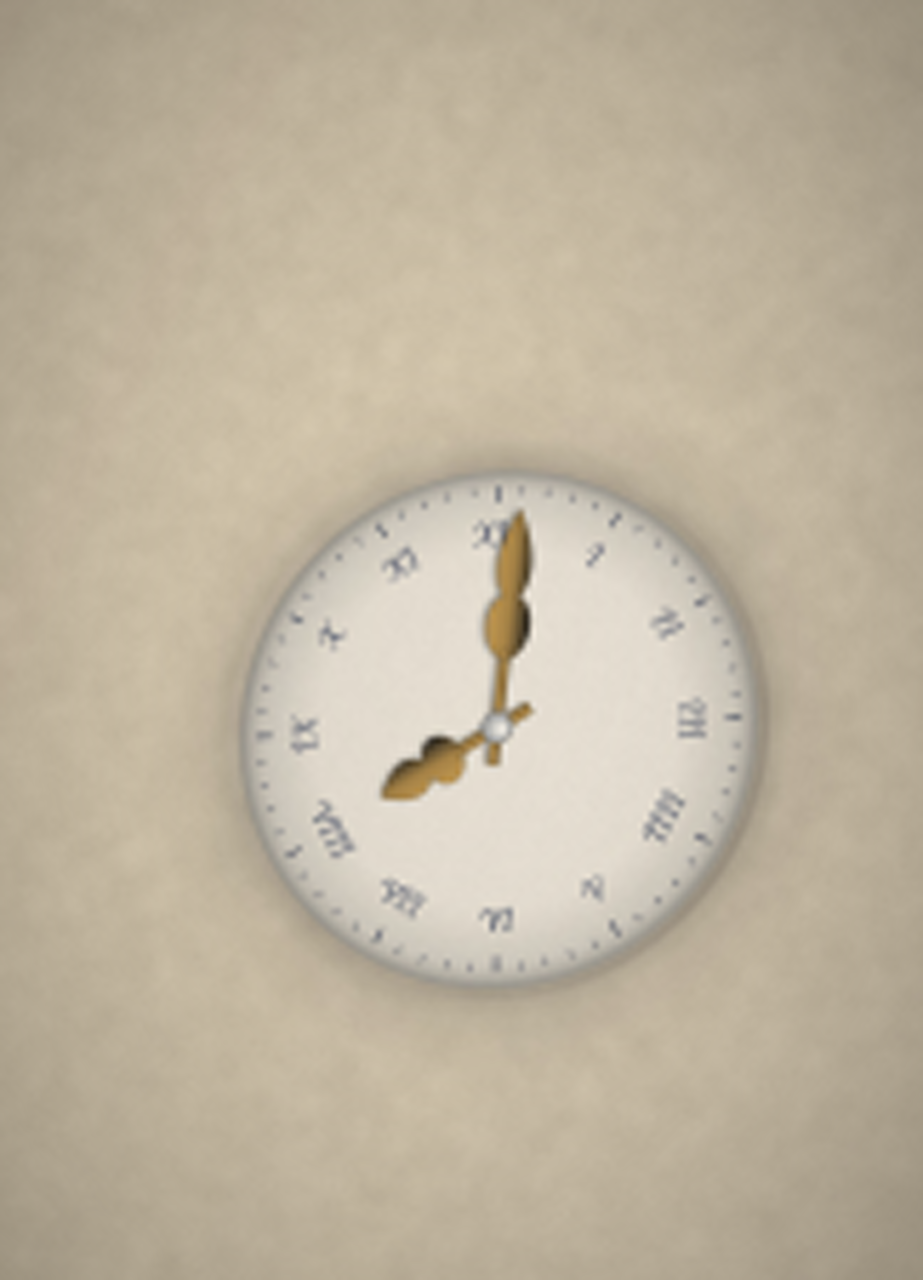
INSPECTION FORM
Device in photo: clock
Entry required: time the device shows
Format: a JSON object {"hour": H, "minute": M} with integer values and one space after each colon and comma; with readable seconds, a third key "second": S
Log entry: {"hour": 8, "minute": 1}
